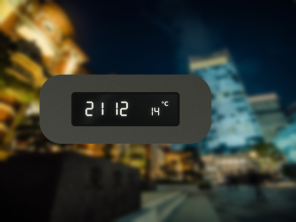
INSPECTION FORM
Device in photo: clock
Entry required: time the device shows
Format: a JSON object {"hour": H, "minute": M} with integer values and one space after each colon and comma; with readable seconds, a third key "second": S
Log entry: {"hour": 21, "minute": 12}
